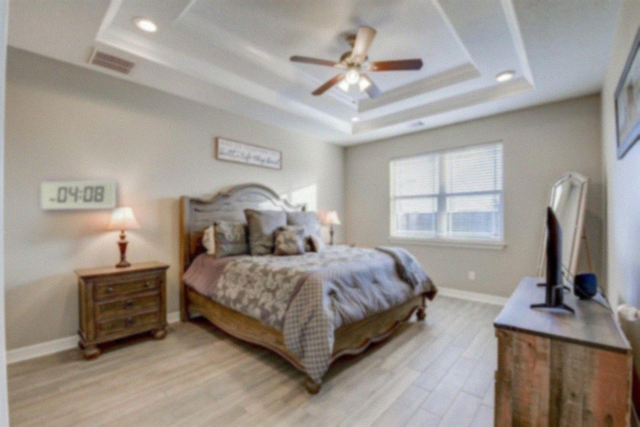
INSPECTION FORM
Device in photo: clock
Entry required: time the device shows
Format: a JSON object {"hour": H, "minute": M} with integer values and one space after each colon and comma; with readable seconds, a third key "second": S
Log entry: {"hour": 4, "minute": 8}
